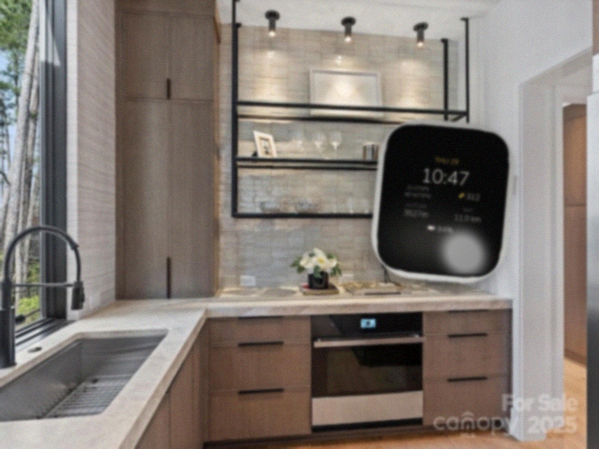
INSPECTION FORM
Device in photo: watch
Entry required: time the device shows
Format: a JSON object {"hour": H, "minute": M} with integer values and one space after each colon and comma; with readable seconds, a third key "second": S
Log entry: {"hour": 10, "minute": 47}
